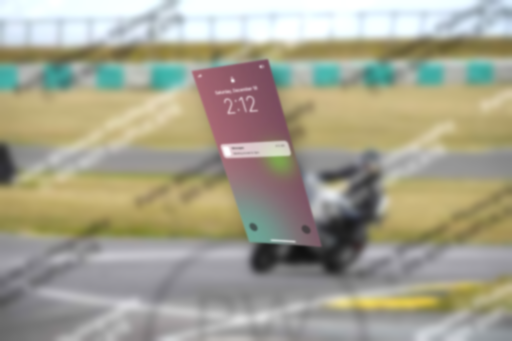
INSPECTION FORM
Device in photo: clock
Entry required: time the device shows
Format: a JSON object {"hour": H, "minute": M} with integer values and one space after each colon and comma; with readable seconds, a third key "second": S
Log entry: {"hour": 2, "minute": 12}
